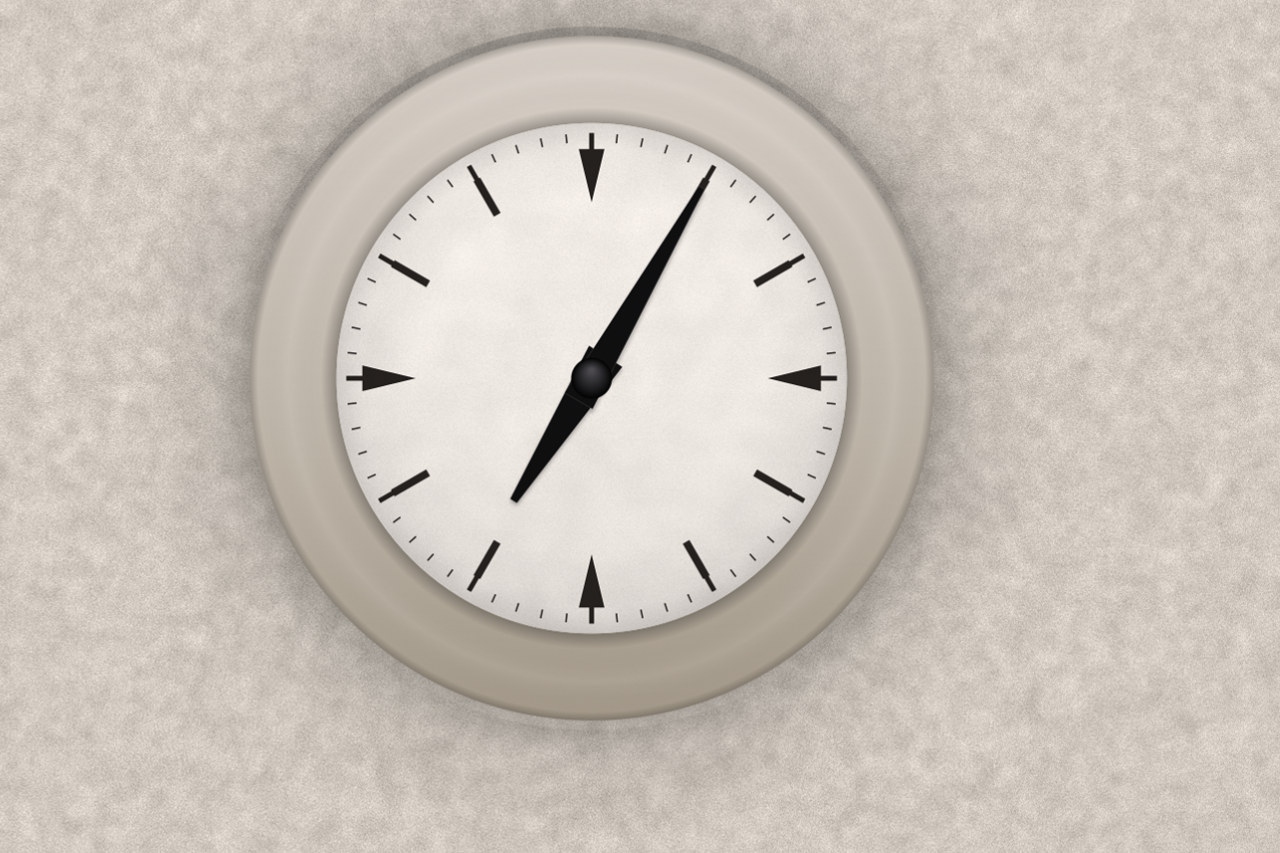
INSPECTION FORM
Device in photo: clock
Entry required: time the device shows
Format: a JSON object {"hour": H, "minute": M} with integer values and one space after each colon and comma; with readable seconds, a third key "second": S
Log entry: {"hour": 7, "minute": 5}
